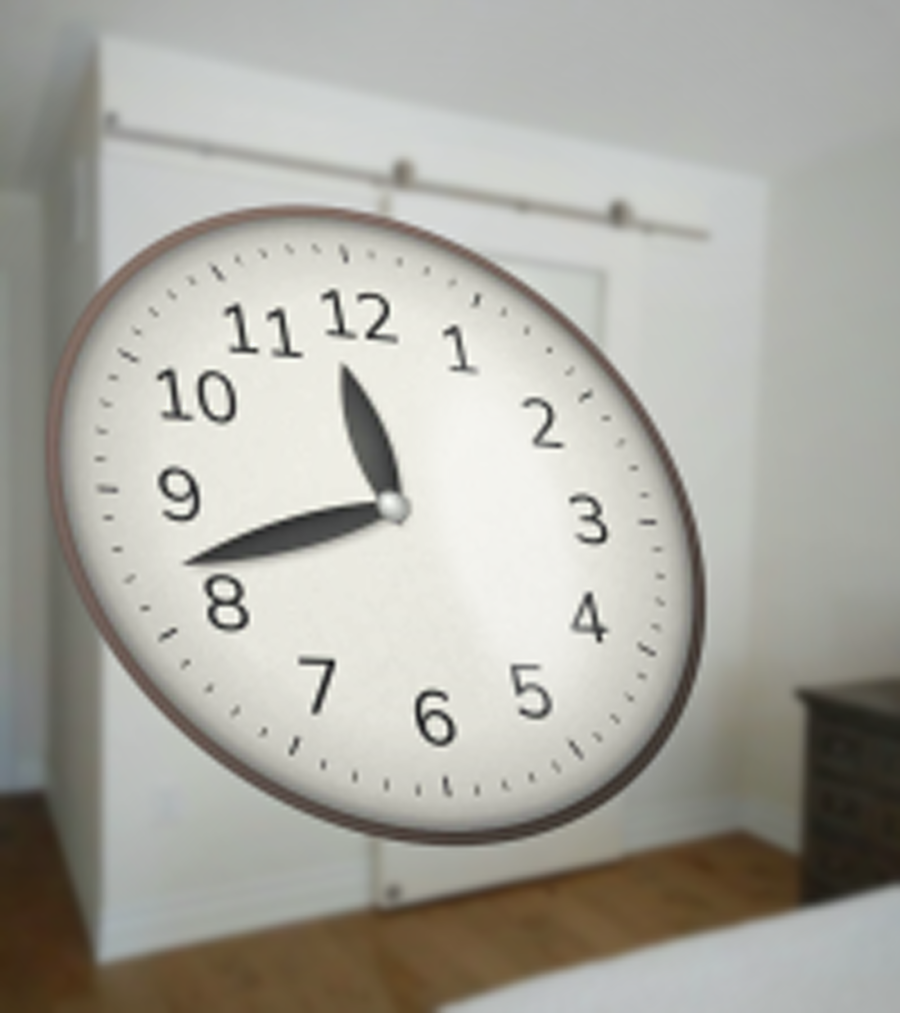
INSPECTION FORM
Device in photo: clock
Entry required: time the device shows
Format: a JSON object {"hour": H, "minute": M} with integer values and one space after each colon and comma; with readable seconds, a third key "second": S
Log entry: {"hour": 11, "minute": 42}
